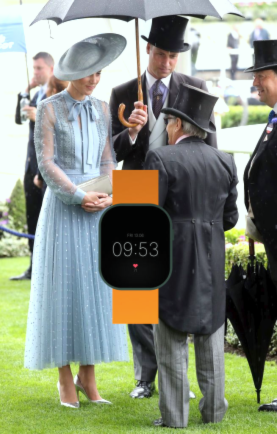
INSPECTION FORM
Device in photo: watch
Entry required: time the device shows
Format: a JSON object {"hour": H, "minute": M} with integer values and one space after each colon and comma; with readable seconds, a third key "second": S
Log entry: {"hour": 9, "minute": 53}
